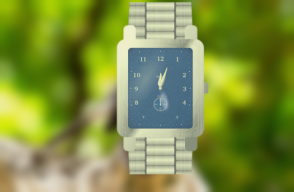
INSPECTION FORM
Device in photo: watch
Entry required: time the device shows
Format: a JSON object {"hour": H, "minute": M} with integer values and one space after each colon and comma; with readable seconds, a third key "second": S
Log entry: {"hour": 12, "minute": 3}
